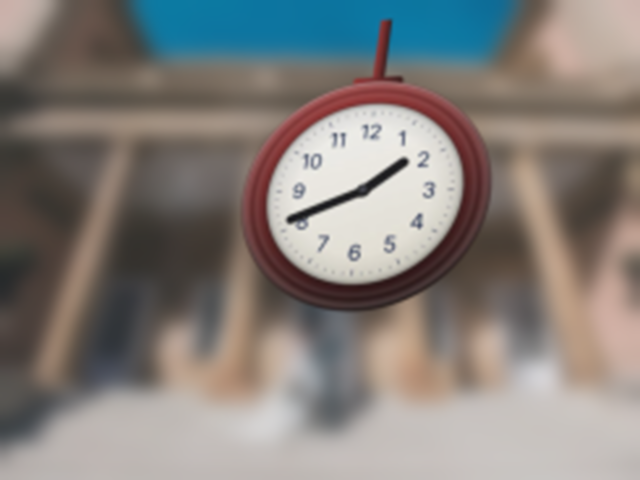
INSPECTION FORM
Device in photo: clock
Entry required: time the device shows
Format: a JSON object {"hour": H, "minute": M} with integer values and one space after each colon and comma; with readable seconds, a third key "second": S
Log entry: {"hour": 1, "minute": 41}
